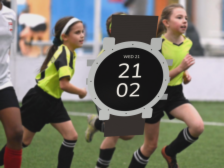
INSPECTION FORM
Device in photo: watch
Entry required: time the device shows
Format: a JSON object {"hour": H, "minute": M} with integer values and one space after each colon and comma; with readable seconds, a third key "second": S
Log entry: {"hour": 21, "minute": 2}
